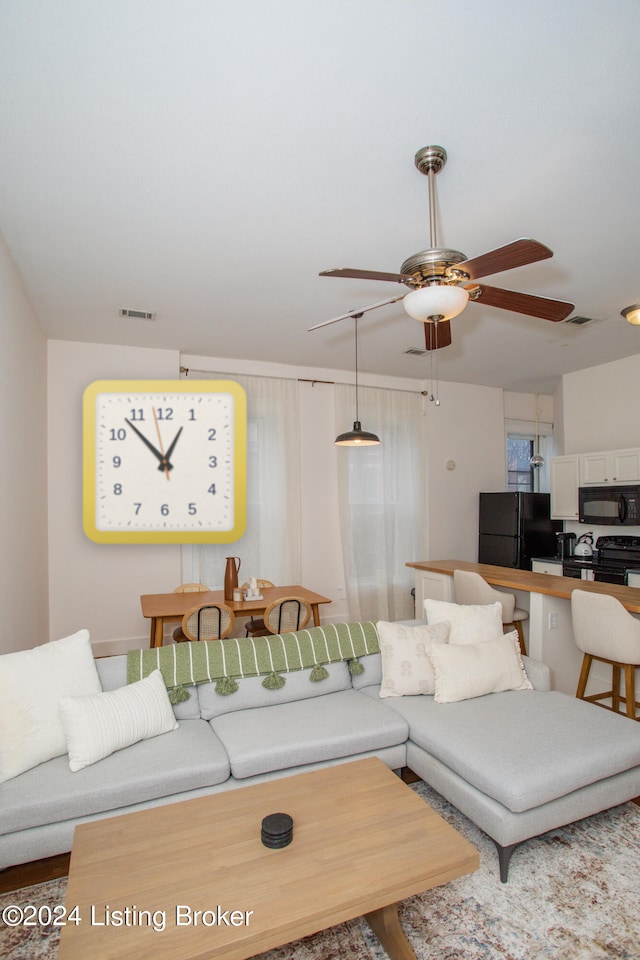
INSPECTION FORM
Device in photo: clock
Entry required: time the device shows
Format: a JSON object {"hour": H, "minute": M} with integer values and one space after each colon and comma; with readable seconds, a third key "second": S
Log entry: {"hour": 12, "minute": 52, "second": 58}
